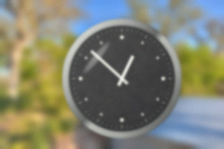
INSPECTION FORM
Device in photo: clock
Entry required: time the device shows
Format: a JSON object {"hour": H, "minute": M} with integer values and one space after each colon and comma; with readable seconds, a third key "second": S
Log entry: {"hour": 12, "minute": 52}
